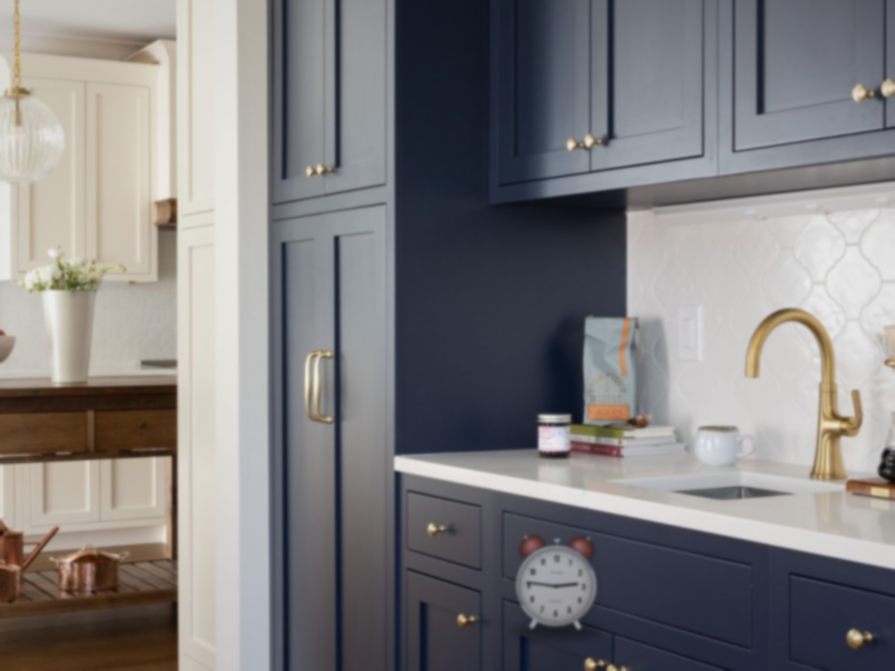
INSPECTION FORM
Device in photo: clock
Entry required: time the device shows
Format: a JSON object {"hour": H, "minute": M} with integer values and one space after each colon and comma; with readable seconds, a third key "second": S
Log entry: {"hour": 2, "minute": 46}
